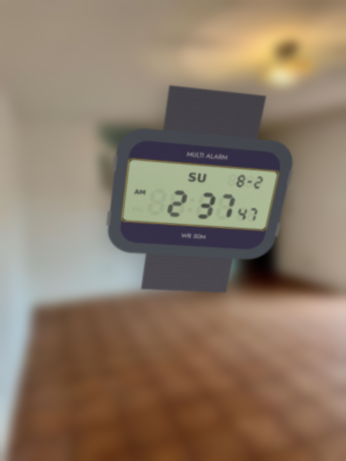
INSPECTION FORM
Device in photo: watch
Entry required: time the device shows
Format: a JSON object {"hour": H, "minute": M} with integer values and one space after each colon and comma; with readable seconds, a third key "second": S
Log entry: {"hour": 2, "minute": 37, "second": 47}
